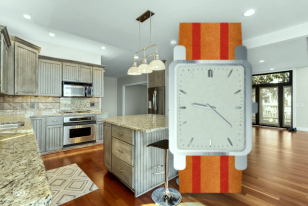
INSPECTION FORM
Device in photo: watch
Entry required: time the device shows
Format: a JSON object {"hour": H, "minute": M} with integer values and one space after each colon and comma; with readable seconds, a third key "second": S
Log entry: {"hour": 9, "minute": 22}
